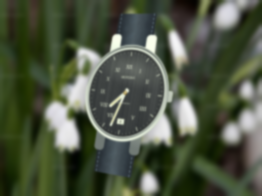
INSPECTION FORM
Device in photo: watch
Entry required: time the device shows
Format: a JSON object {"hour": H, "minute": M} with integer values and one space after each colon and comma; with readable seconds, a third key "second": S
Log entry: {"hour": 7, "minute": 33}
